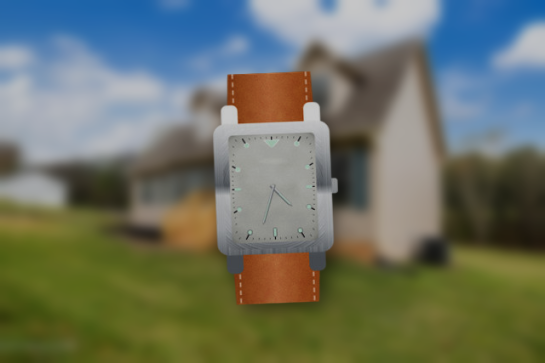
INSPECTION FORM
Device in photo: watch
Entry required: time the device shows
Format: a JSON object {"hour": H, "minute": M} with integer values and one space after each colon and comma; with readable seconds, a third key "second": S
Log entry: {"hour": 4, "minute": 33}
